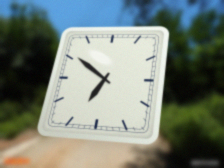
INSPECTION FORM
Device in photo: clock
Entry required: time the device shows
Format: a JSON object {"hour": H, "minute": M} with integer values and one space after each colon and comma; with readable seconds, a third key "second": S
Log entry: {"hour": 6, "minute": 51}
